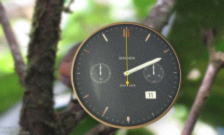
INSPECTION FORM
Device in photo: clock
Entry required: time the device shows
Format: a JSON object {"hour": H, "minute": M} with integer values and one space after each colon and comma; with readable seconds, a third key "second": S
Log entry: {"hour": 2, "minute": 11}
